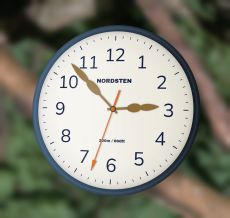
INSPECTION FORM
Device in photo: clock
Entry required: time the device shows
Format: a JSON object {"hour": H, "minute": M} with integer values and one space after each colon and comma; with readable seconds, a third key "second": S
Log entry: {"hour": 2, "minute": 52, "second": 33}
